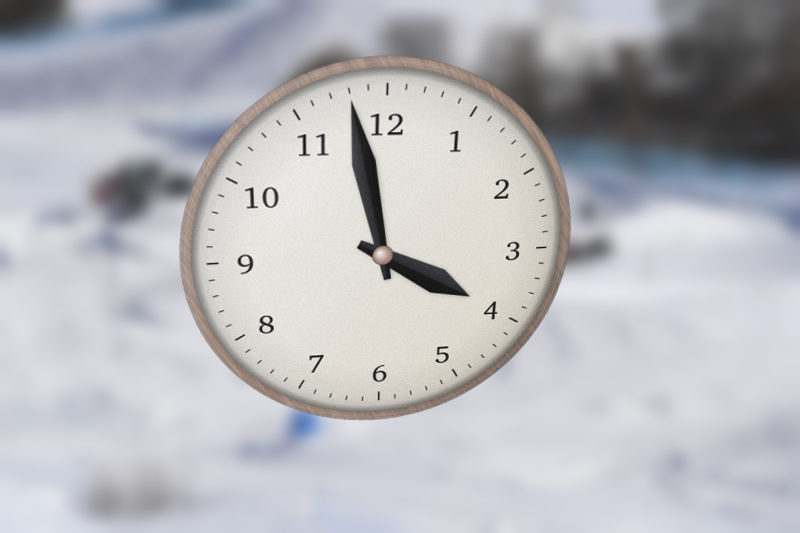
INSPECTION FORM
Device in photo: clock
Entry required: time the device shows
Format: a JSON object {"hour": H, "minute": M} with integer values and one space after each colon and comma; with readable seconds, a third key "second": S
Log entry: {"hour": 3, "minute": 58}
